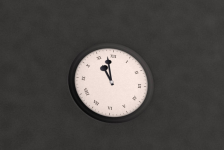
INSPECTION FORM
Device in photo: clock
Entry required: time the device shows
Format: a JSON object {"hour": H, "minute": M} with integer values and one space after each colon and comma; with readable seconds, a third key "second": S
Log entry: {"hour": 10, "minute": 58}
